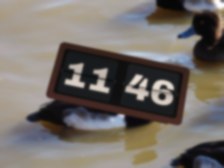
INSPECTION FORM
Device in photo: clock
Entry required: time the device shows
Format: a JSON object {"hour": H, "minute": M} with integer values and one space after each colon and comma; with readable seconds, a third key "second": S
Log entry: {"hour": 11, "minute": 46}
